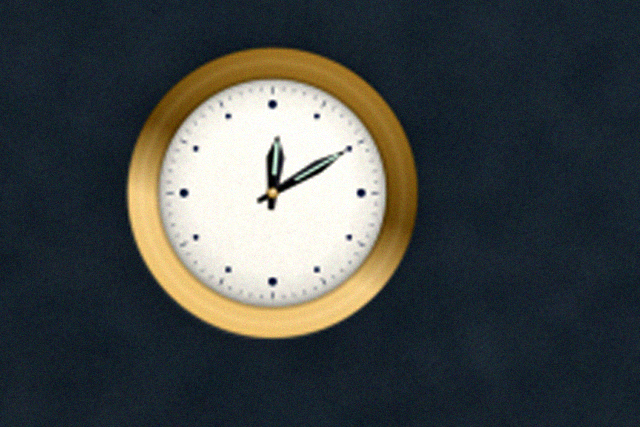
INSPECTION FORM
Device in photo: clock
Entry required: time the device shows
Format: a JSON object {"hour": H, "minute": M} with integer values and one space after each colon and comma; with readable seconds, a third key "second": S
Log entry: {"hour": 12, "minute": 10}
